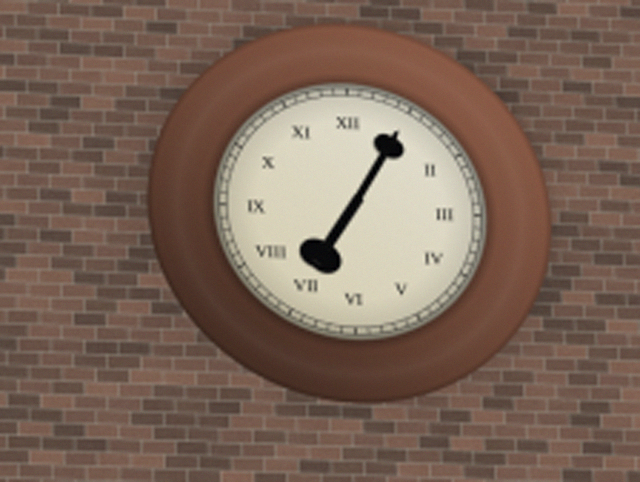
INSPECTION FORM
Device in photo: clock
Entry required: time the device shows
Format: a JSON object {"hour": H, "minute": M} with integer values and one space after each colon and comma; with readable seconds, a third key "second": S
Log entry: {"hour": 7, "minute": 5}
